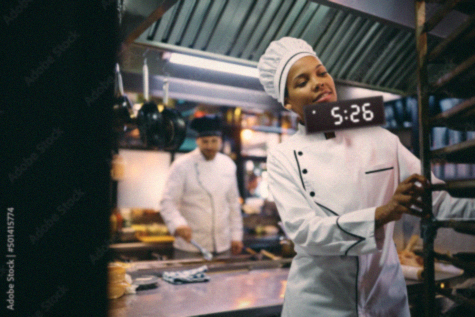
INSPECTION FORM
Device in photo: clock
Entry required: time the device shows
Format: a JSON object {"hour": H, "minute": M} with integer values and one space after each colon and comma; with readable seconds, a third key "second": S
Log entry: {"hour": 5, "minute": 26}
